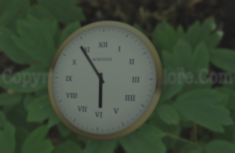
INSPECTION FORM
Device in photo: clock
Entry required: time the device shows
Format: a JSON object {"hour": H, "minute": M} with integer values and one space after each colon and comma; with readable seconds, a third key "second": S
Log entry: {"hour": 5, "minute": 54}
